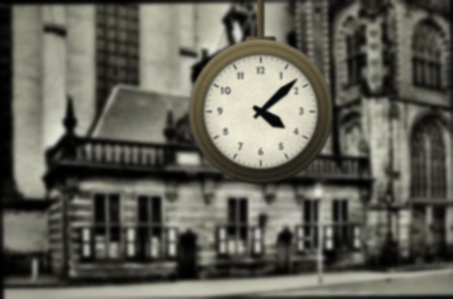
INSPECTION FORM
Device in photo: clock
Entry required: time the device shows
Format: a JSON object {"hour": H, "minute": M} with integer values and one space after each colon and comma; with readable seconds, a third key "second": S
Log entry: {"hour": 4, "minute": 8}
